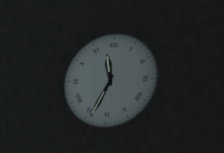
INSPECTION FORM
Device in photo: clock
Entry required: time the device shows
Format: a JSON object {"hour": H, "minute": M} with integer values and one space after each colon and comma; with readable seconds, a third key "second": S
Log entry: {"hour": 11, "minute": 34}
